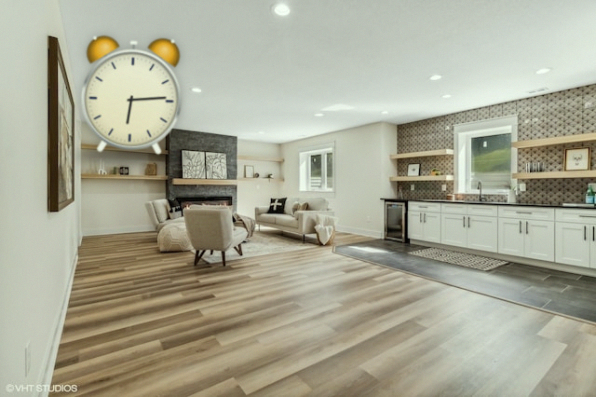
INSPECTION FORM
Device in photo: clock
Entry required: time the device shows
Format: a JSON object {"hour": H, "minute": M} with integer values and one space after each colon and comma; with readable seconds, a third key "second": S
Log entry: {"hour": 6, "minute": 14}
